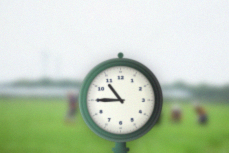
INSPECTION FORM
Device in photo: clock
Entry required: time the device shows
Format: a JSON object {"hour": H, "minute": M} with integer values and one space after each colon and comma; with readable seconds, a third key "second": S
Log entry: {"hour": 10, "minute": 45}
